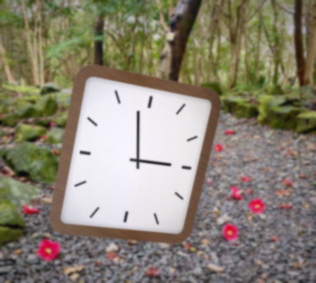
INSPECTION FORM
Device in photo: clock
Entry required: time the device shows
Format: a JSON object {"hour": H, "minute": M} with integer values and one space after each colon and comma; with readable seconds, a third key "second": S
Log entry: {"hour": 2, "minute": 58}
